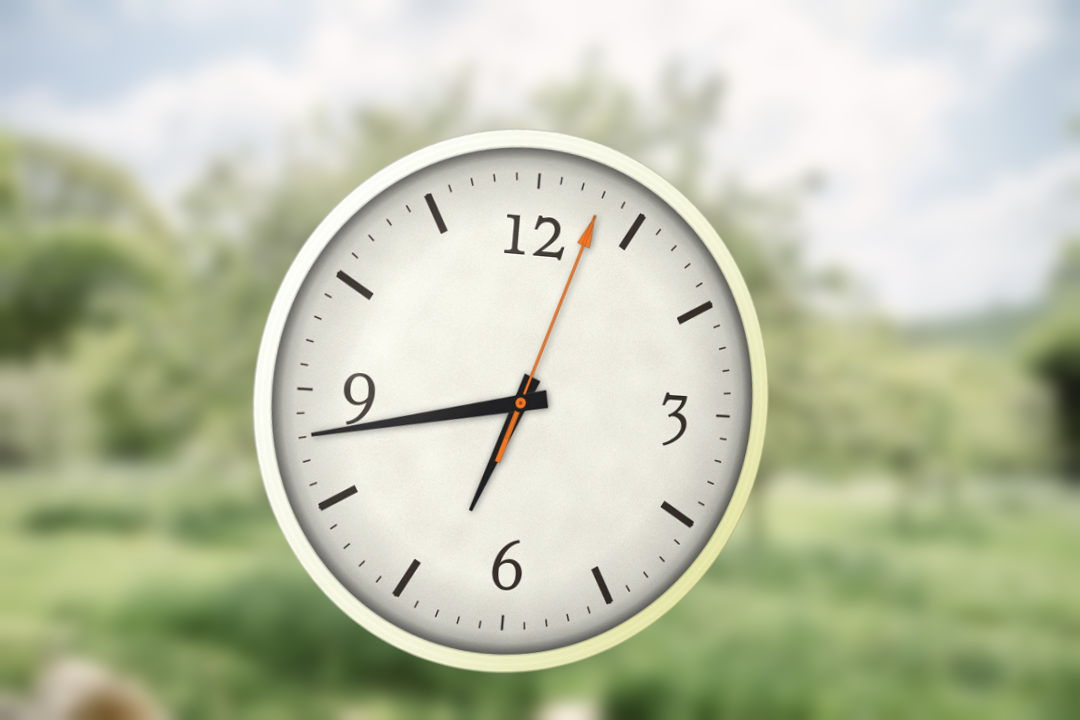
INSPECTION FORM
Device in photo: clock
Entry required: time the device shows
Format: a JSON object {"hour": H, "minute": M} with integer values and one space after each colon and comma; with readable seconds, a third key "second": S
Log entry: {"hour": 6, "minute": 43, "second": 3}
